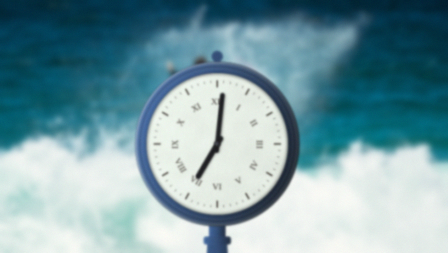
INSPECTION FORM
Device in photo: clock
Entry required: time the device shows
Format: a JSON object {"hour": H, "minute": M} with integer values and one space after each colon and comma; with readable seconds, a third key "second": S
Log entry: {"hour": 7, "minute": 1}
